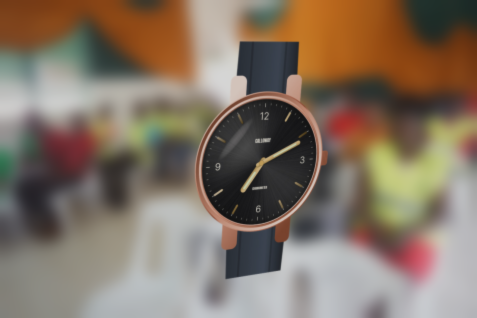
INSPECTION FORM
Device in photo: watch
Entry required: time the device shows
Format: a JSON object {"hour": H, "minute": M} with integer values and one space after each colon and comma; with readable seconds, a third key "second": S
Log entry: {"hour": 7, "minute": 11}
